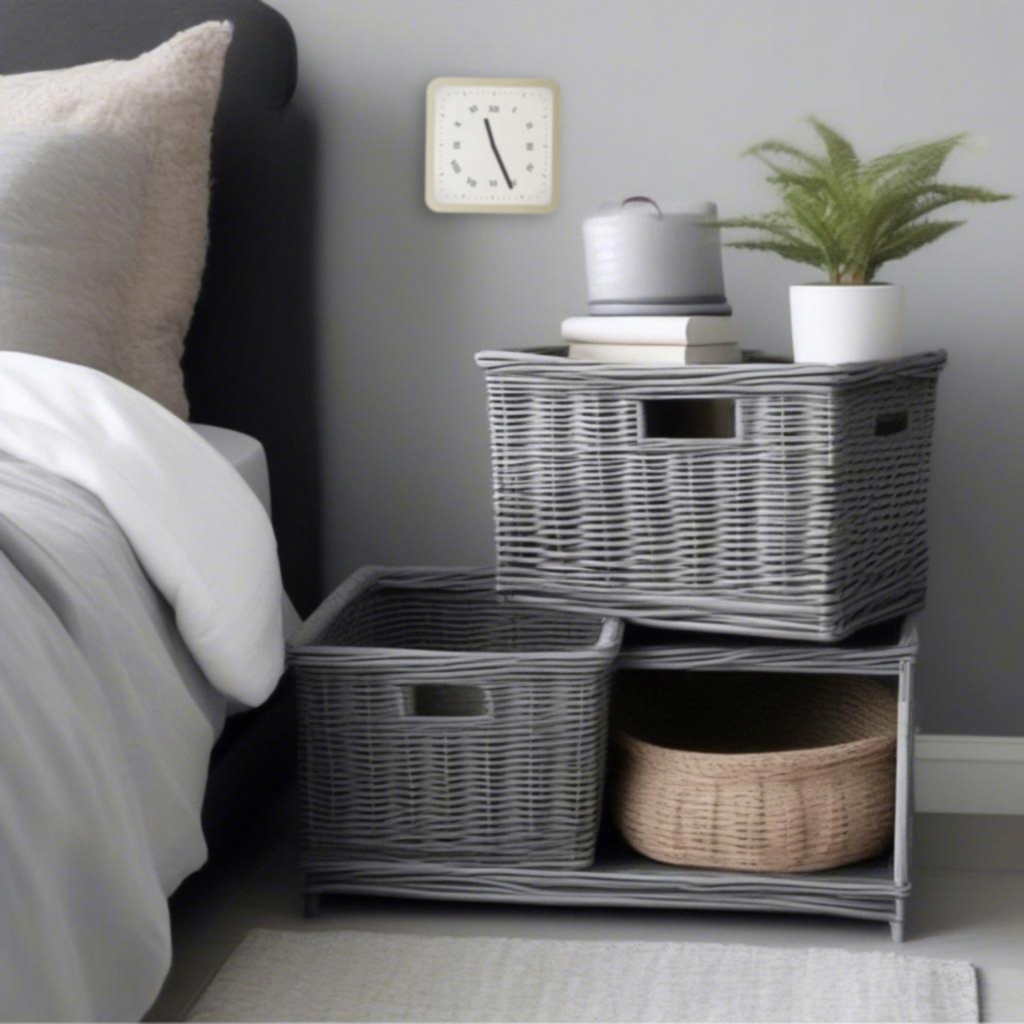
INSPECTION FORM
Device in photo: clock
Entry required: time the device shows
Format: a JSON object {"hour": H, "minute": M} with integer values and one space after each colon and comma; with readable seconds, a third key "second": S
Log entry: {"hour": 11, "minute": 26}
